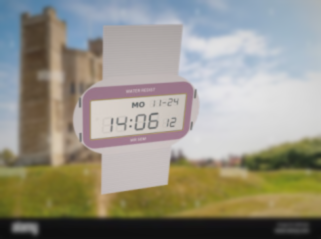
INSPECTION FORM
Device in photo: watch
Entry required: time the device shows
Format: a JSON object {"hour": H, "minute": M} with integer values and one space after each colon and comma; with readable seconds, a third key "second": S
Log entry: {"hour": 14, "minute": 6, "second": 12}
